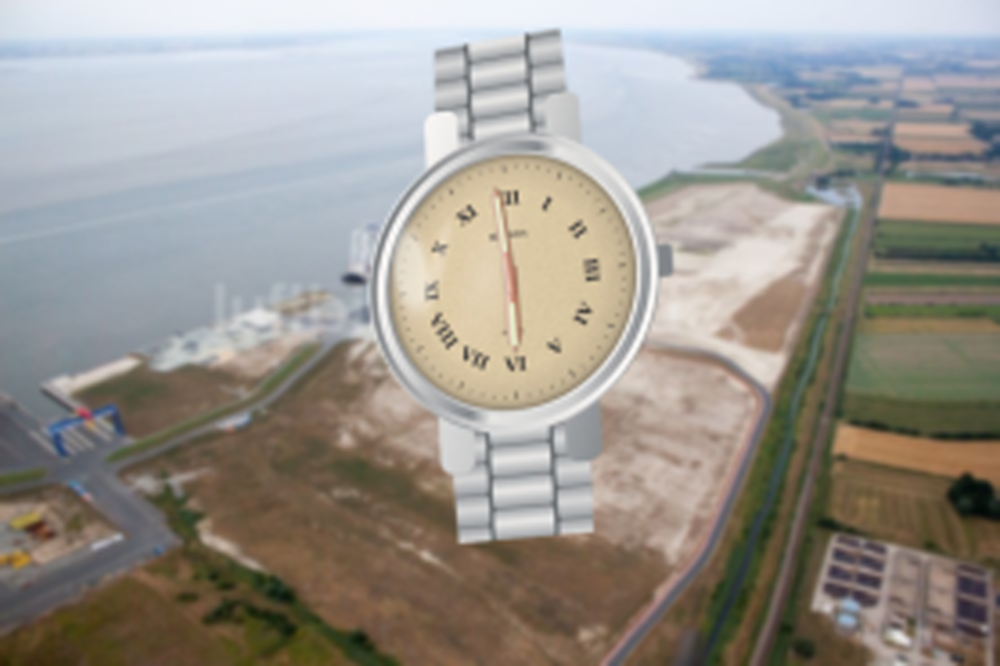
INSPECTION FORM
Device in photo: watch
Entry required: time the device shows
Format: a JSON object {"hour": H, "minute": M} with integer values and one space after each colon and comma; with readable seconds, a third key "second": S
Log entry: {"hour": 5, "minute": 59}
